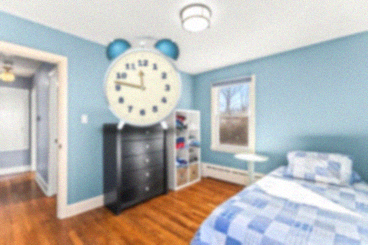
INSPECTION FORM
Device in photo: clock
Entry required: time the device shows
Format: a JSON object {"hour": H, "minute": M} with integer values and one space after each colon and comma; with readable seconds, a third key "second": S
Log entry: {"hour": 11, "minute": 47}
